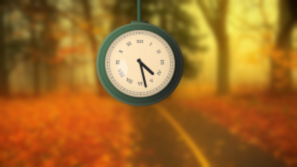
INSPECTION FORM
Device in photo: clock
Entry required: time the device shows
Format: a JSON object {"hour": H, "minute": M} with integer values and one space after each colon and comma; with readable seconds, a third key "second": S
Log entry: {"hour": 4, "minute": 28}
